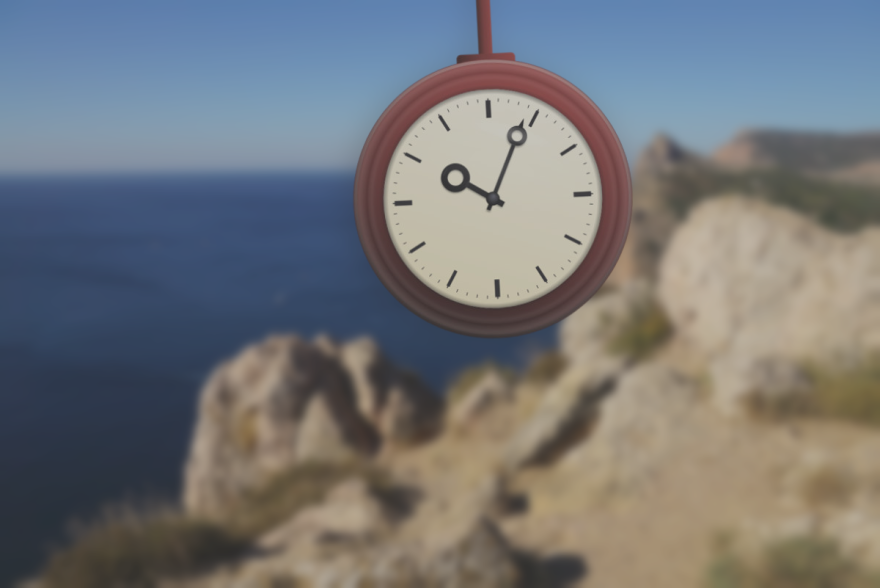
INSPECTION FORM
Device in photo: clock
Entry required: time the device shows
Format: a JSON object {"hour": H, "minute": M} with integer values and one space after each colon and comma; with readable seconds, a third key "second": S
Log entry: {"hour": 10, "minute": 4}
